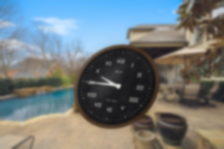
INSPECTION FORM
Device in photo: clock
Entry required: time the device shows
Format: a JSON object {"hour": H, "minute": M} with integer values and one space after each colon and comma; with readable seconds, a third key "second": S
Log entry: {"hour": 9, "minute": 45}
